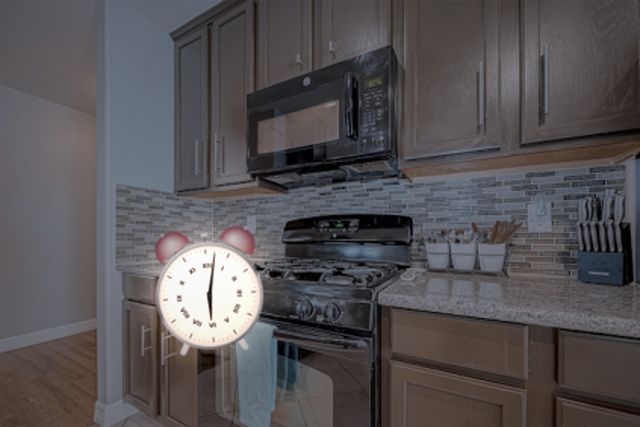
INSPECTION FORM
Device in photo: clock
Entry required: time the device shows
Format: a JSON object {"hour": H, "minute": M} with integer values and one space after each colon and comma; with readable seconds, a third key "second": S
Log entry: {"hour": 6, "minute": 2}
